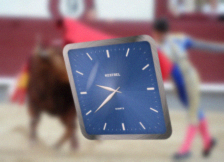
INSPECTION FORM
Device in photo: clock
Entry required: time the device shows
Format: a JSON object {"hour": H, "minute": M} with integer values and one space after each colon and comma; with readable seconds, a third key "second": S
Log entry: {"hour": 9, "minute": 39}
